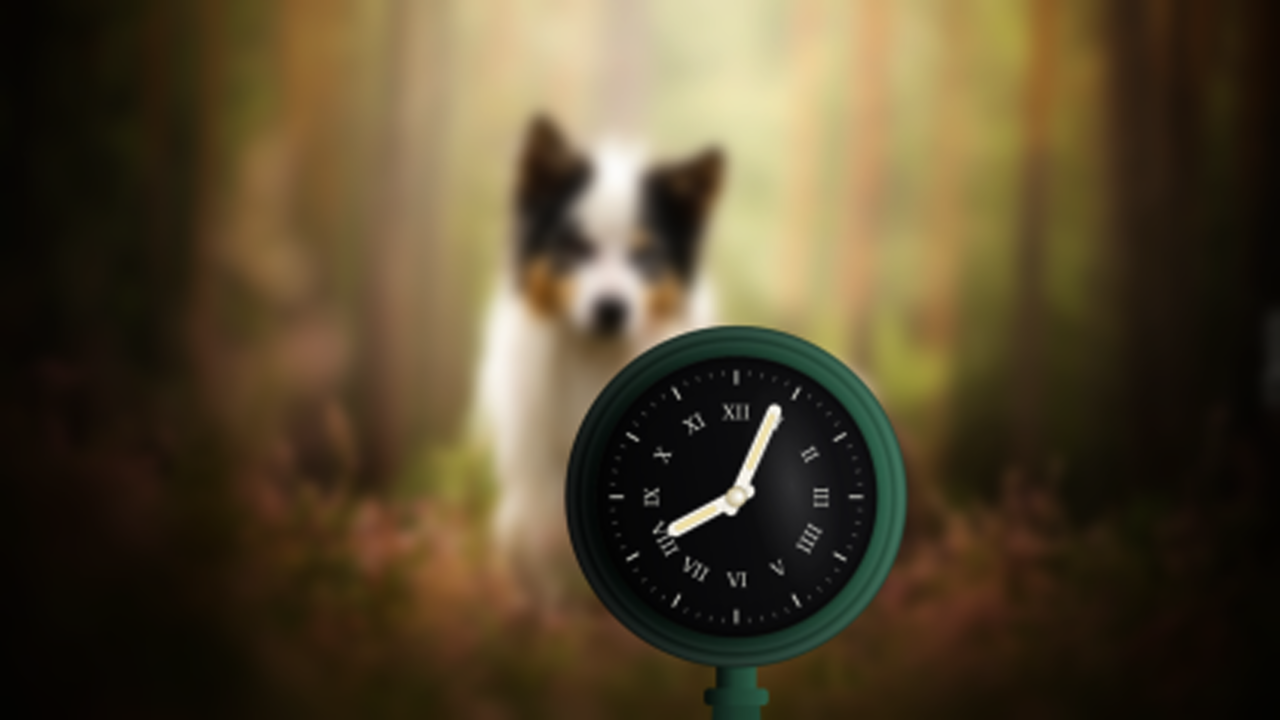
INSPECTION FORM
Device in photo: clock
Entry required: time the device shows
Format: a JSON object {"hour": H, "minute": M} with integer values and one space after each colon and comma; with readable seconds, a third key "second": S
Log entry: {"hour": 8, "minute": 4}
